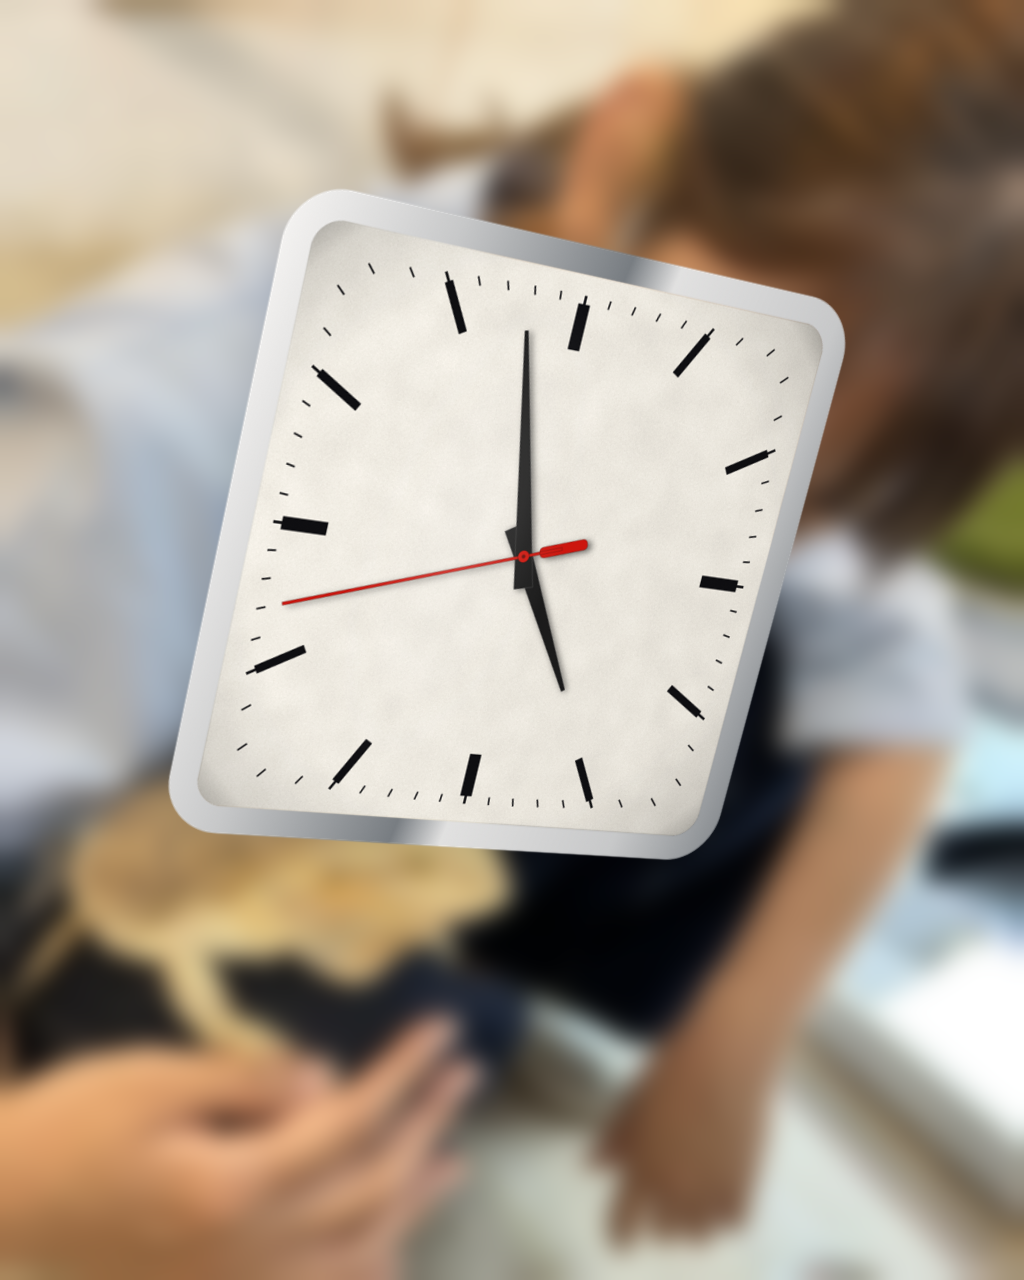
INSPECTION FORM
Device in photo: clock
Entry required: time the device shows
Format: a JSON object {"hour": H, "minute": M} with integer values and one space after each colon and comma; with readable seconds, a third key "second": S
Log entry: {"hour": 4, "minute": 57, "second": 42}
